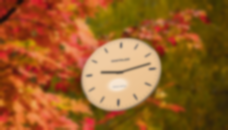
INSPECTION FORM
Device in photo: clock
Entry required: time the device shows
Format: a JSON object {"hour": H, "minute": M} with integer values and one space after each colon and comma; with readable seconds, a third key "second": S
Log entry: {"hour": 9, "minute": 13}
